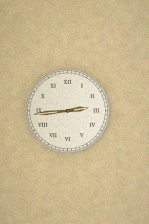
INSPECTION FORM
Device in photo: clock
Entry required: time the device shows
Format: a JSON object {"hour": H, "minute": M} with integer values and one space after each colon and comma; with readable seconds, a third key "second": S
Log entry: {"hour": 2, "minute": 44}
